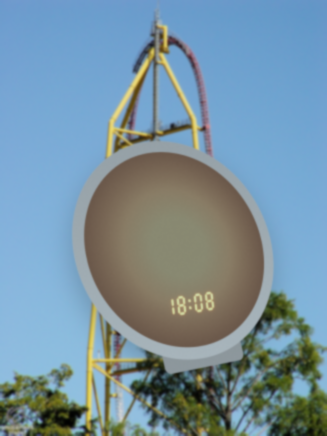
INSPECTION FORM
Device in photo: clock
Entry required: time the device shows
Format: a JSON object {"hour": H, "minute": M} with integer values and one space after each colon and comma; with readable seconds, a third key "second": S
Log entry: {"hour": 18, "minute": 8}
